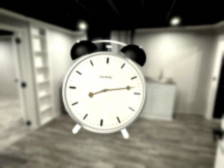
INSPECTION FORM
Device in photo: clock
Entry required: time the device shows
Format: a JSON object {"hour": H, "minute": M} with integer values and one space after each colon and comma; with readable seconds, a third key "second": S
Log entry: {"hour": 8, "minute": 13}
